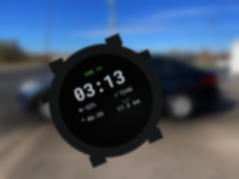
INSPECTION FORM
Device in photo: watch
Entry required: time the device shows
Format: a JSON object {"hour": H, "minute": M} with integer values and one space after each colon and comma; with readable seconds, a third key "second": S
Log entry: {"hour": 3, "minute": 13}
